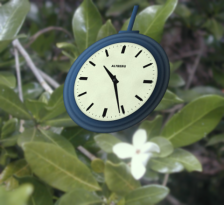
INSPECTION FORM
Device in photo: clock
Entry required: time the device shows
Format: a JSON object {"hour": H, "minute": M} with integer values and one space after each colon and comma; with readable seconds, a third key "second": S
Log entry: {"hour": 10, "minute": 26}
